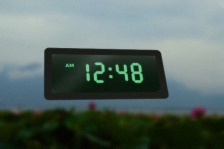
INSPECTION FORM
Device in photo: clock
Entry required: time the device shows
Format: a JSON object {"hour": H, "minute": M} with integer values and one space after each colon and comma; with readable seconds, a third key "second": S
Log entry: {"hour": 12, "minute": 48}
